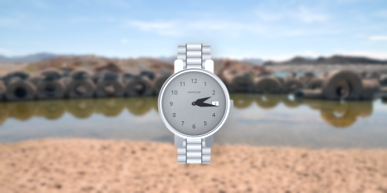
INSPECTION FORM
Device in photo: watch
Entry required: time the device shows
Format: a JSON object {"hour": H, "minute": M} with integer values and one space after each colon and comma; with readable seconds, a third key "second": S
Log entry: {"hour": 2, "minute": 16}
